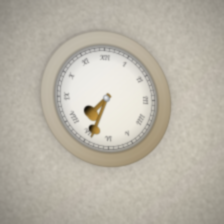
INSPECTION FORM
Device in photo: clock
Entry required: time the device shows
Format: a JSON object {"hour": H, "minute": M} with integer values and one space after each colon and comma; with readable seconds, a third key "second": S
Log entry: {"hour": 7, "minute": 34}
